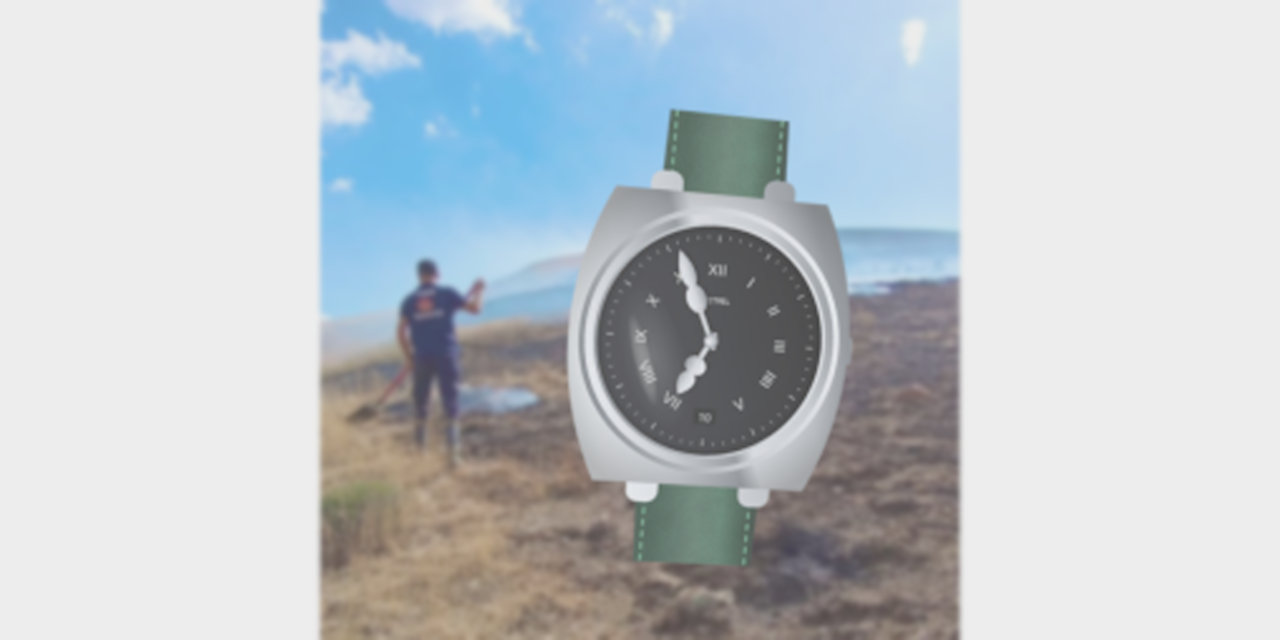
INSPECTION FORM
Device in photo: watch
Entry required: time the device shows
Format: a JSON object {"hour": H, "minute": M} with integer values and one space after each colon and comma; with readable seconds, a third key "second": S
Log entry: {"hour": 6, "minute": 56}
